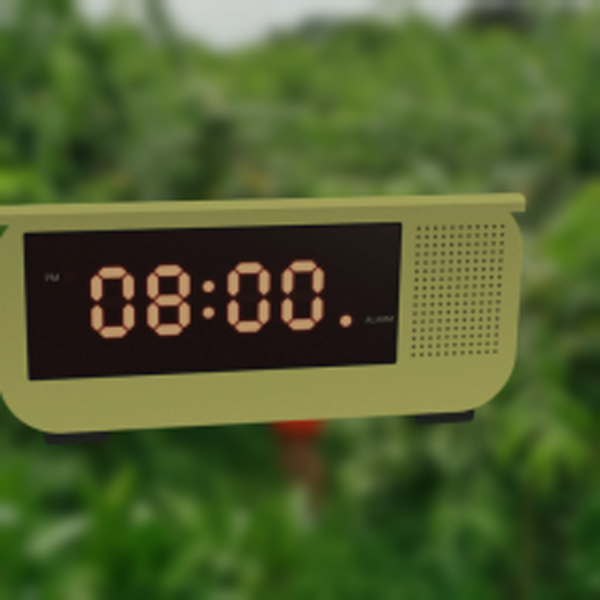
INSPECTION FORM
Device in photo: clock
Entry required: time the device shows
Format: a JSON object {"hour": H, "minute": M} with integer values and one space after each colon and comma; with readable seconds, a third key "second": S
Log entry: {"hour": 8, "minute": 0}
